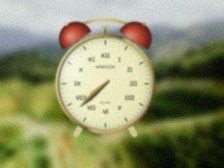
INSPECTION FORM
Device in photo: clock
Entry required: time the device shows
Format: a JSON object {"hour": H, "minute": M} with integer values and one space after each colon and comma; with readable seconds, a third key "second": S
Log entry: {"hour": 7, "minute": 38}
